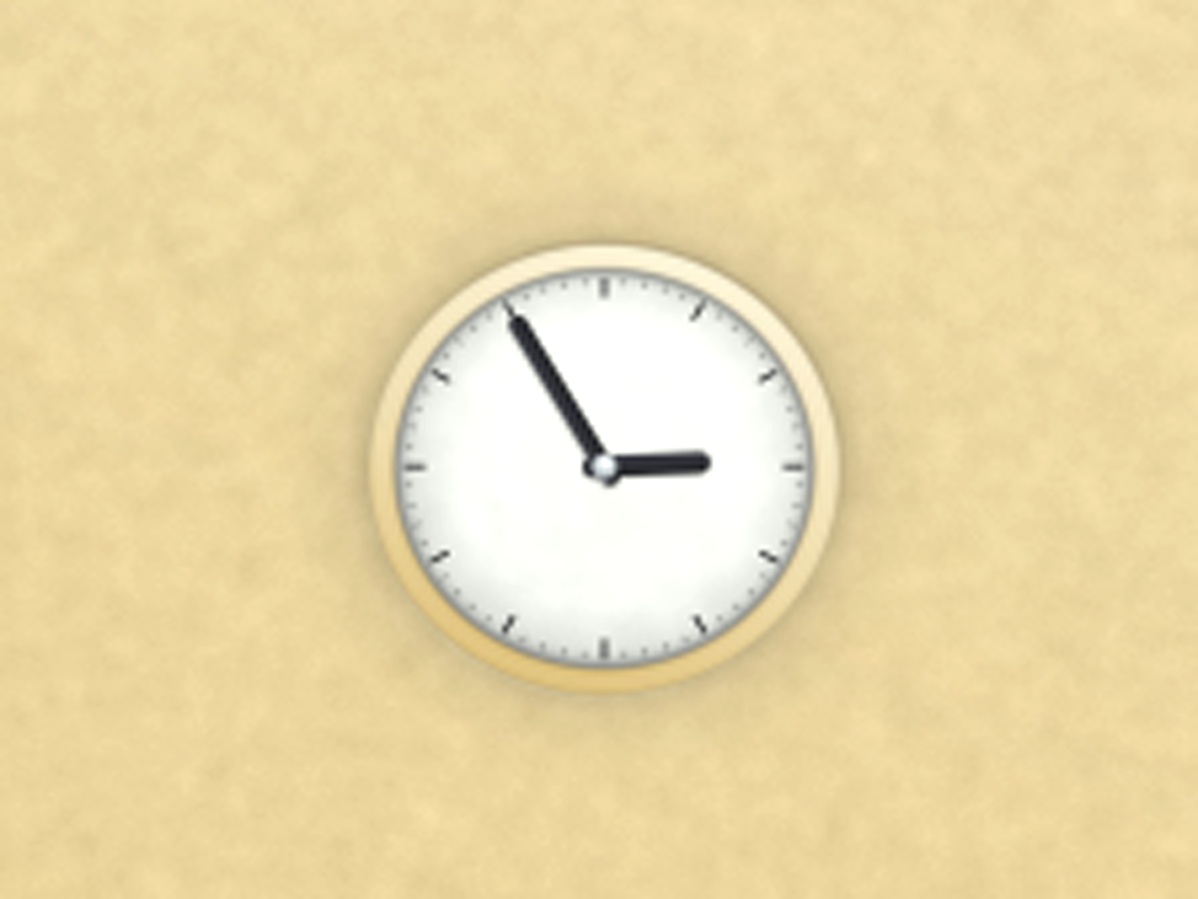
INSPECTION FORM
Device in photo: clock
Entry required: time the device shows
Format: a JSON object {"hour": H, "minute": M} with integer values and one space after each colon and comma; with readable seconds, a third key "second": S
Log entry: {"hour": 2, "minute": 55}
